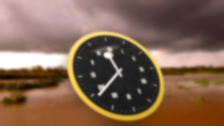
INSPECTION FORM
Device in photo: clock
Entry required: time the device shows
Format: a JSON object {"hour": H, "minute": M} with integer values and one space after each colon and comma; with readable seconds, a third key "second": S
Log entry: {"hour": 11, "minute": 39}
